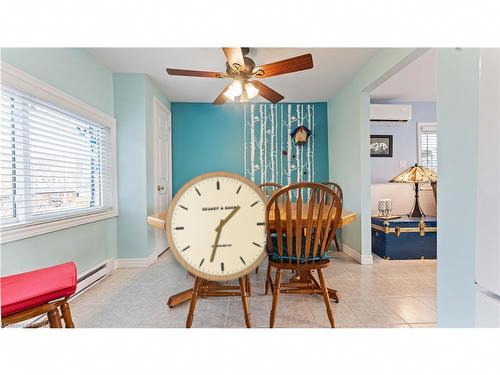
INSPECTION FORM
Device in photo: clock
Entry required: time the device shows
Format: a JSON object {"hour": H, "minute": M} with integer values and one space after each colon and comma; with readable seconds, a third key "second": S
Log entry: {"hour": 1, "minute": 33}
